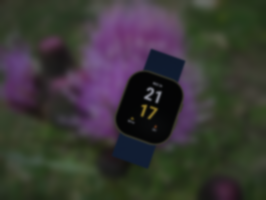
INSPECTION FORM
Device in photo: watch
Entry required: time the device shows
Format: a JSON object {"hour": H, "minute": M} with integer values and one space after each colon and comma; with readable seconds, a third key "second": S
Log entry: {"hour": 21, "minute": 17}
